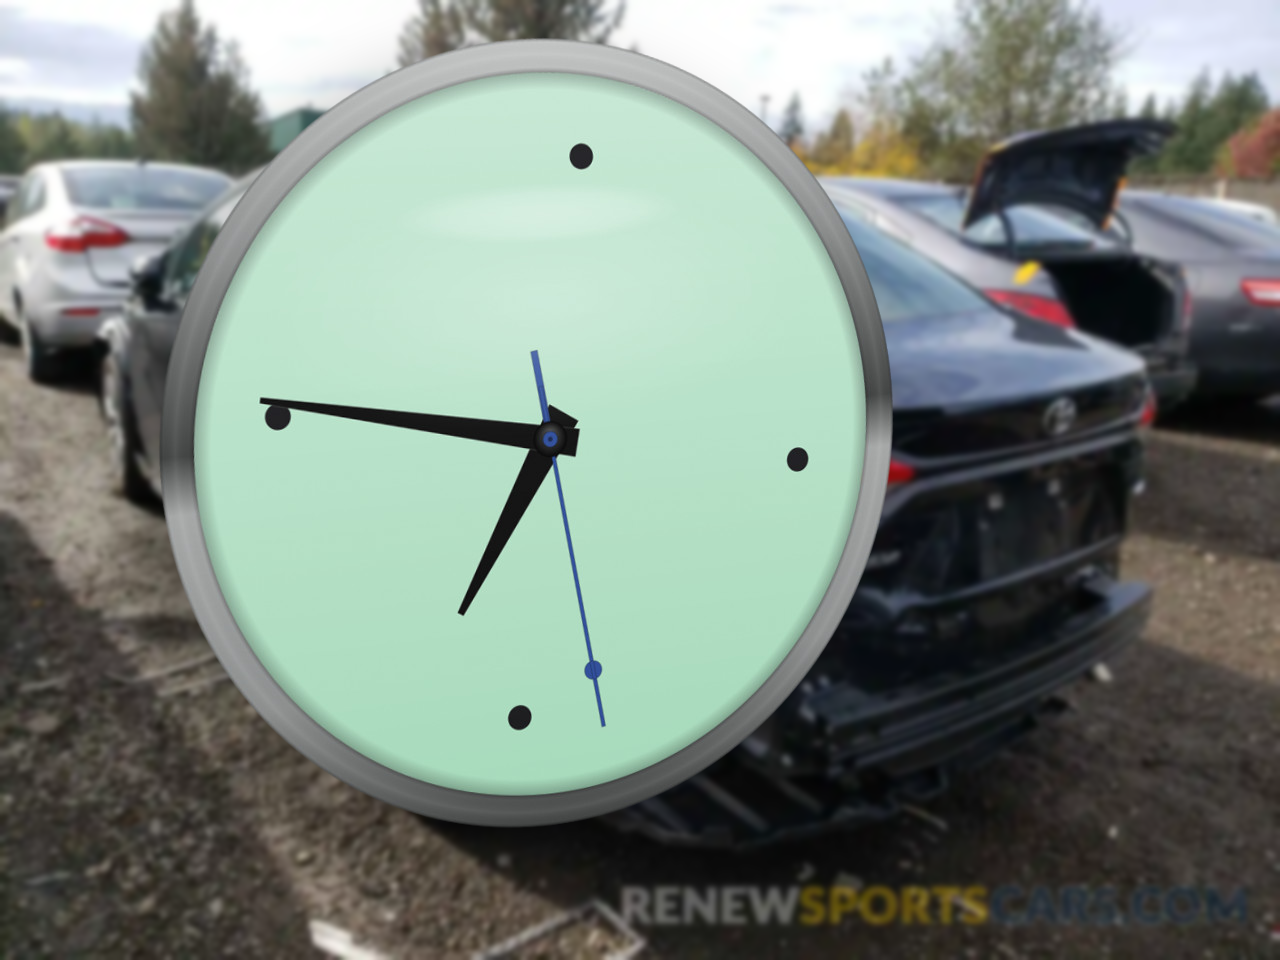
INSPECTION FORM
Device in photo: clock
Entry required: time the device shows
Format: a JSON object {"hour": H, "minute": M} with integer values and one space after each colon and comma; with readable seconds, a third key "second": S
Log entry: {"hour": 6, "minute": 45, "second": 27}
